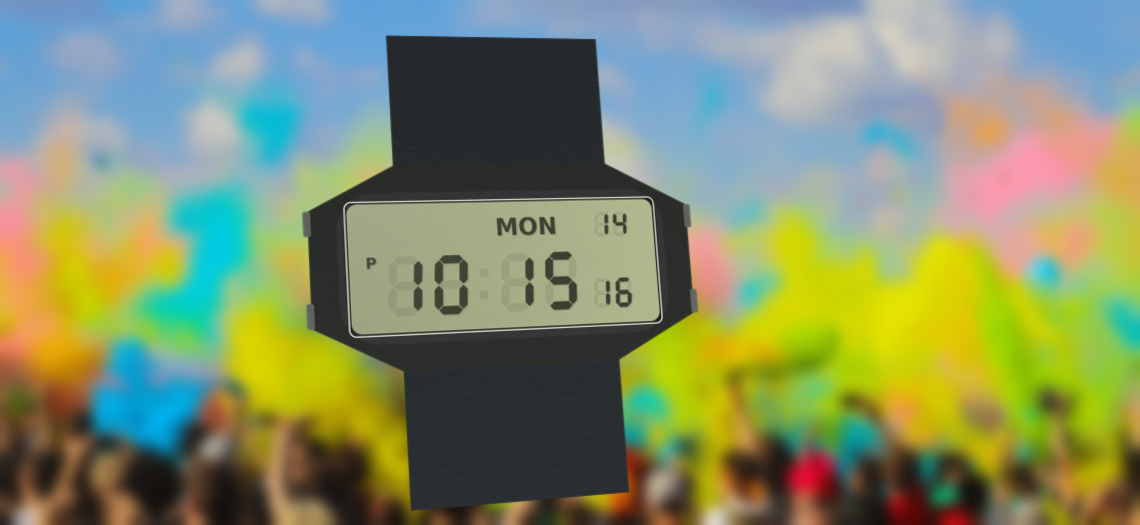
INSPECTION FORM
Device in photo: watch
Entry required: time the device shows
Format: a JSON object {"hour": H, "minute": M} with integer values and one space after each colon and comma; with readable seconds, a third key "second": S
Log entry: {"hour": 10, "minute": 15, "second": 16}
